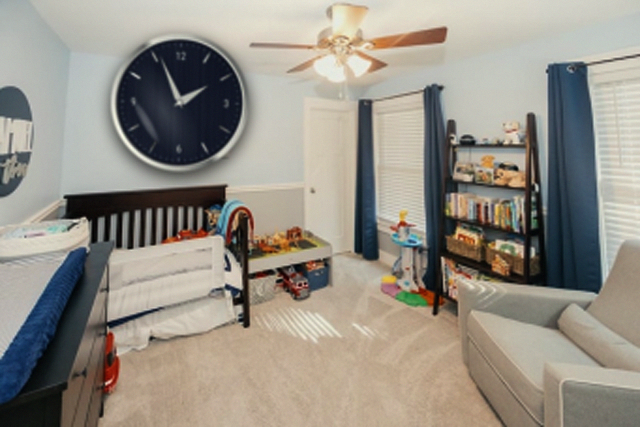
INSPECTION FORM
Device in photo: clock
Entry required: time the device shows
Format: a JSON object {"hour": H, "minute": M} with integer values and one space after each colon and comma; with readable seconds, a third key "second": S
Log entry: {"hour": 1, "minute": 56}
